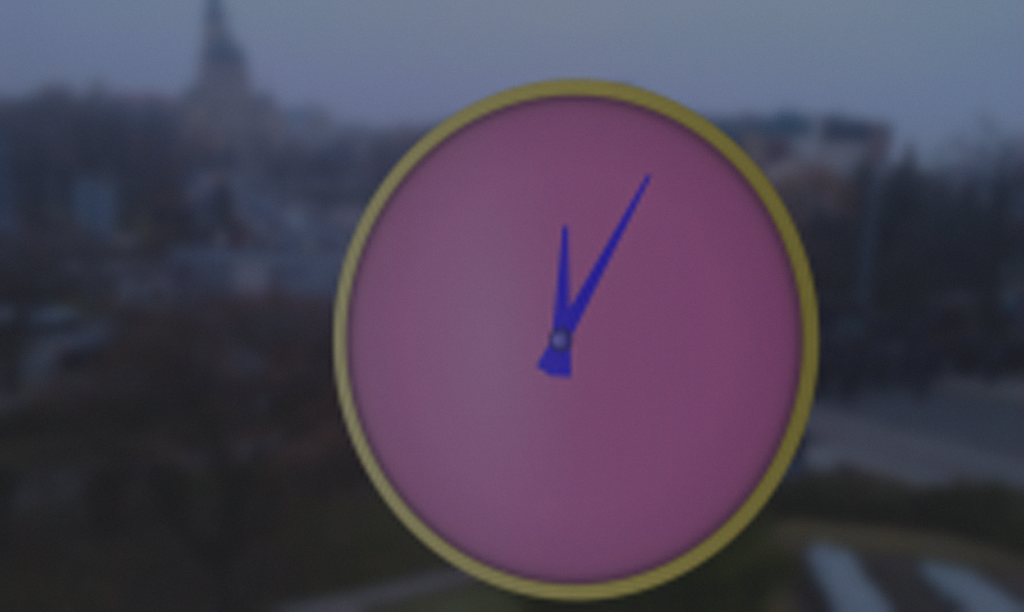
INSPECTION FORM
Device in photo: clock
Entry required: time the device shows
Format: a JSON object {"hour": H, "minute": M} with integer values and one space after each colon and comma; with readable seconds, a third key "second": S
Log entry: {"hour": 12, "minute": 5}
